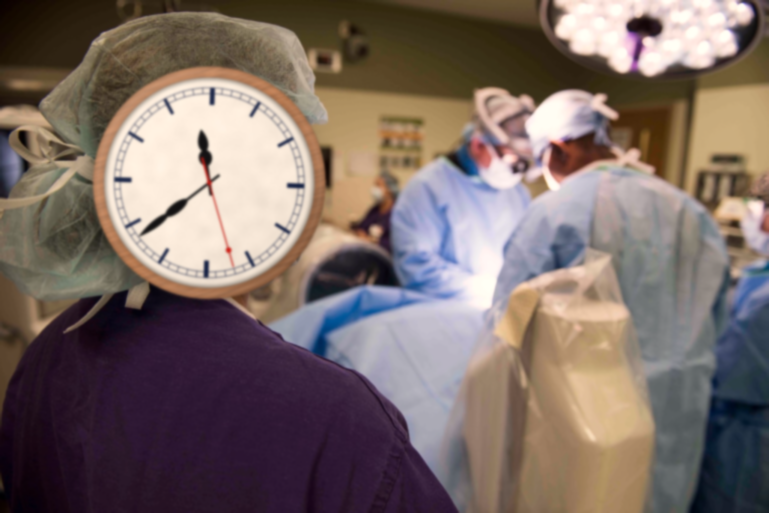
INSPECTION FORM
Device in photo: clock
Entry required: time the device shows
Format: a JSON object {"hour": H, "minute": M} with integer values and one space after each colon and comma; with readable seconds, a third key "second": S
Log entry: {"hour": 11, "minute": 38, "second": 27}
